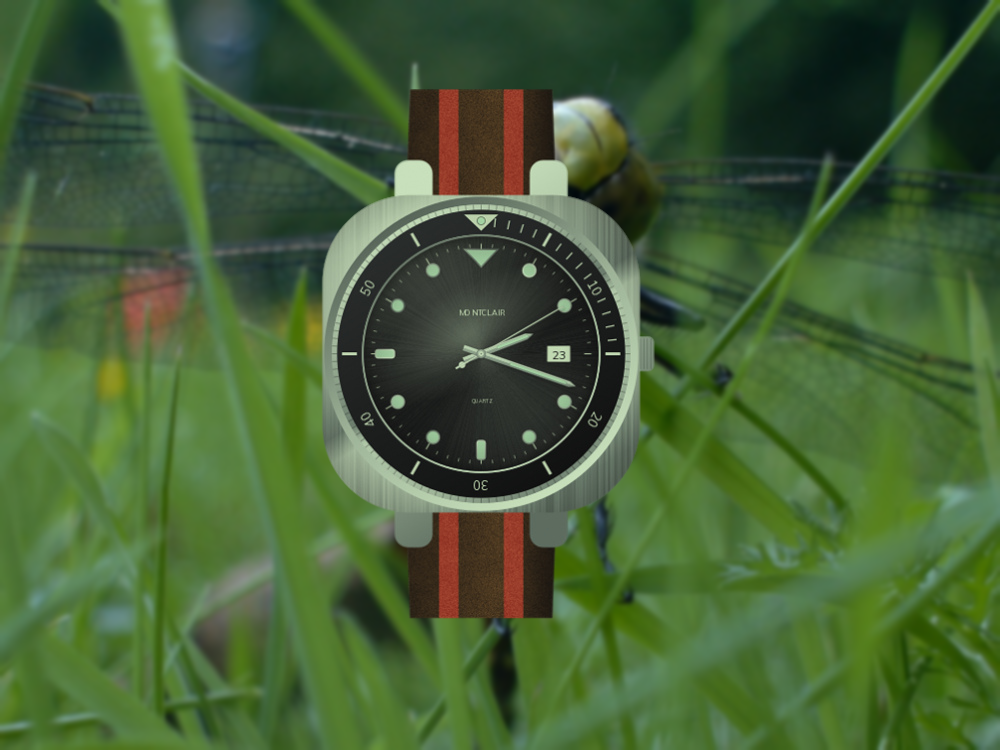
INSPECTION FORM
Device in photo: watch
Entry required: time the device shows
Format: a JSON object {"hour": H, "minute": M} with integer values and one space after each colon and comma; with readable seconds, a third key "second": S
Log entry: {"hour": 2, "minute": 18, "second": 10}
